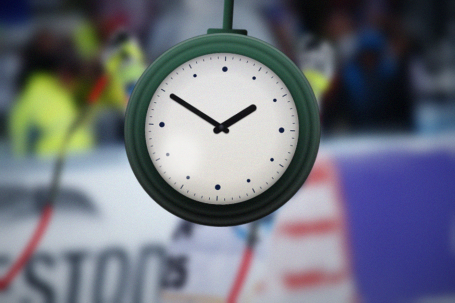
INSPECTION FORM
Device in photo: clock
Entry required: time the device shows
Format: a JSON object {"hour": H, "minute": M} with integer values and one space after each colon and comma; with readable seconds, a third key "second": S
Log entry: {"hour": 1, "minute": 50}
